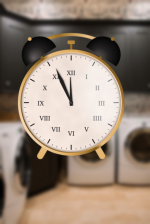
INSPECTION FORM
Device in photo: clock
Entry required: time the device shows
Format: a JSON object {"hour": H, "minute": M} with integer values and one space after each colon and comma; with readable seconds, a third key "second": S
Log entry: {"hour": 11, "minute": 56}
